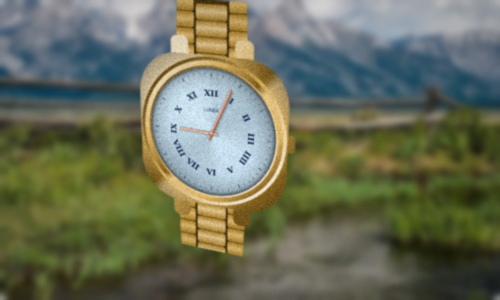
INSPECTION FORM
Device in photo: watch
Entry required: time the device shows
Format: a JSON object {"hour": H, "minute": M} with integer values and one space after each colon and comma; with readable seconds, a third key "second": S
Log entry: {"hour": 9, "minute": 4}
